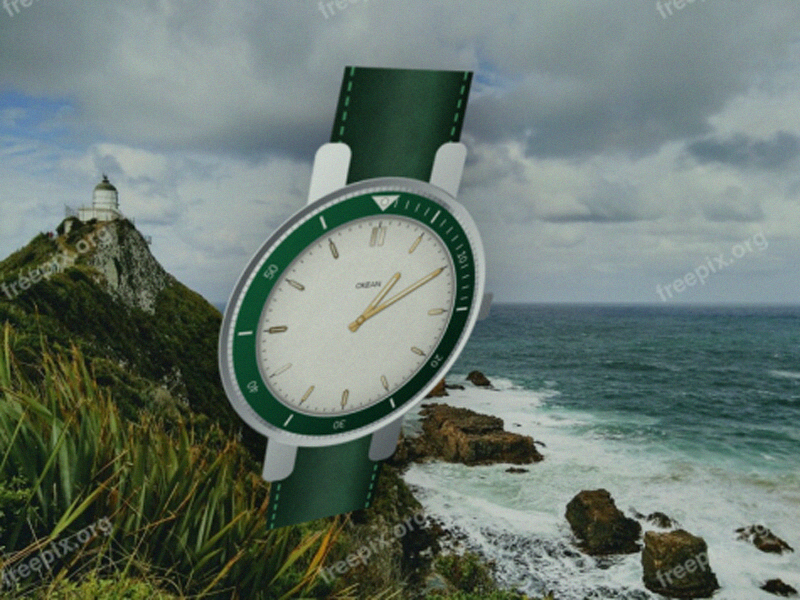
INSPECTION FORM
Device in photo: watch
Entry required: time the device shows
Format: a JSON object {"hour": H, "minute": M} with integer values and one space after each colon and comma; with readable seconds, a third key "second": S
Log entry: {"hour": 1, "minute": 10}
